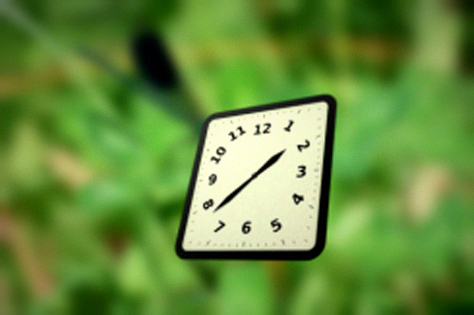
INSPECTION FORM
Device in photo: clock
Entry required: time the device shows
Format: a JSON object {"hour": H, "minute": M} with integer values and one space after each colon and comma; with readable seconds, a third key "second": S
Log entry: {"hour": 1, "minute": 38}
